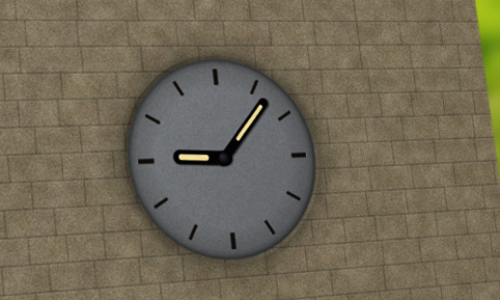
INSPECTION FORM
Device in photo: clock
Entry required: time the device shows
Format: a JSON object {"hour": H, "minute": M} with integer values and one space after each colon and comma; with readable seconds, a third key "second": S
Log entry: {"hour": 9, "minute": 7}
